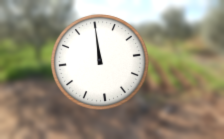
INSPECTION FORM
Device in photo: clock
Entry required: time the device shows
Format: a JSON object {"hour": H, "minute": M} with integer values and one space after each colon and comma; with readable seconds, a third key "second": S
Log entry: {"hour": 12, "minute": 0}
